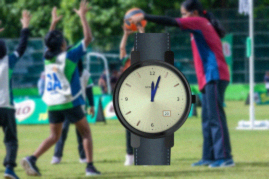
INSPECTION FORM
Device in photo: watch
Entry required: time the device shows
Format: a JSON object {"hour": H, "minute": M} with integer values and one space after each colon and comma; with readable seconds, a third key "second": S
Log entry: {"hour": 12, "minute": 3}
